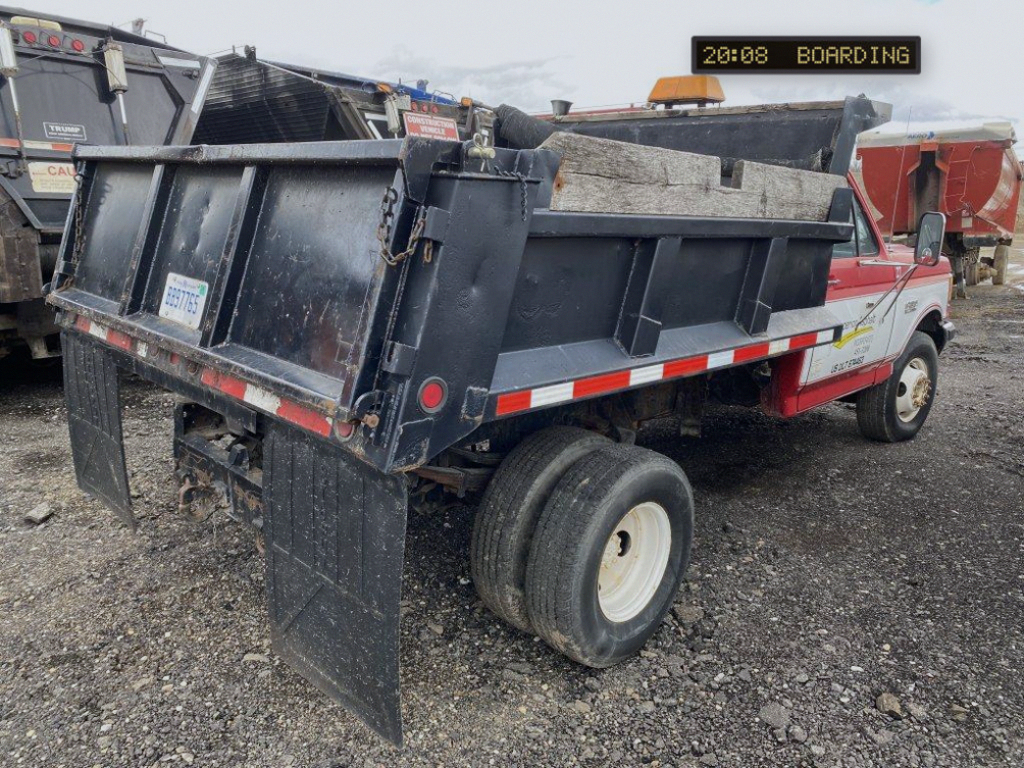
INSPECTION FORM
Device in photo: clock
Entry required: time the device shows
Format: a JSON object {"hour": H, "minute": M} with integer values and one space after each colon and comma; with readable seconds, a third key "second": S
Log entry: {"hour": 20, "minute": 8}
